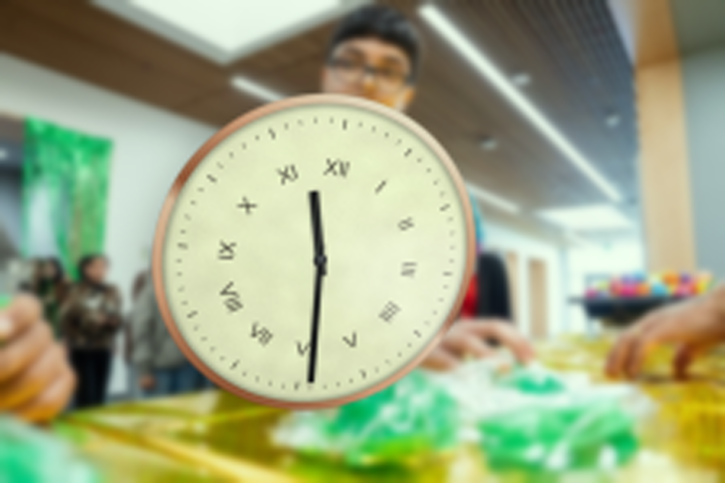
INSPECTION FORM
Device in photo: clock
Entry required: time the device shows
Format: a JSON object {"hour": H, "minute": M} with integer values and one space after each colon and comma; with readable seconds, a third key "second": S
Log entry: {"hour": 11, "minute": 29}
